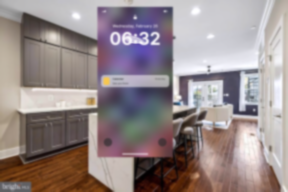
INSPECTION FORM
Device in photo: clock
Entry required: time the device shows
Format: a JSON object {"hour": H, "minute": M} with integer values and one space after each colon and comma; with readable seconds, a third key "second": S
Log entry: {"hour": 6, "minute": 32}
